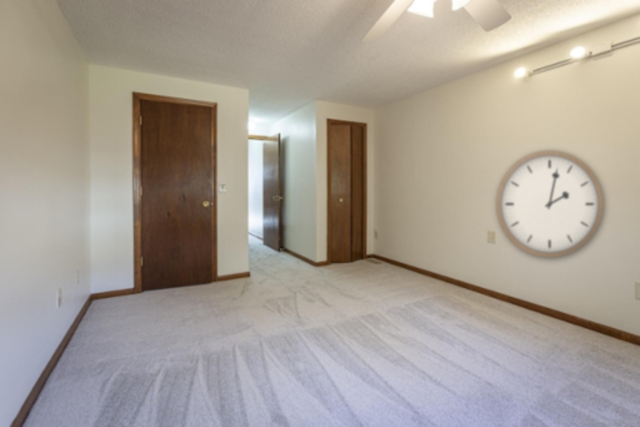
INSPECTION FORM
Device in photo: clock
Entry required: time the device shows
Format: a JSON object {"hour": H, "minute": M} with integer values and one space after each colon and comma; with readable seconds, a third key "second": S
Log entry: {"hour": 2, "minute": 2}
